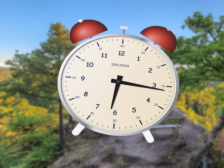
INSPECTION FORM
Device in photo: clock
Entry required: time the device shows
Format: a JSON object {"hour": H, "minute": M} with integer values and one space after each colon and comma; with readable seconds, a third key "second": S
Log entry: {"hour": 6, "minute": 16}
